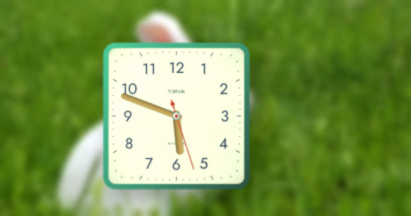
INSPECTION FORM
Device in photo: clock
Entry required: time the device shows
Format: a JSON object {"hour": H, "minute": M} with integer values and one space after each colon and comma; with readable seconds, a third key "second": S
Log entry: {"hour": 5, "minute": 48, "second": 27}
